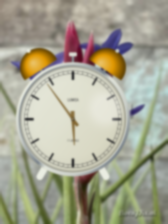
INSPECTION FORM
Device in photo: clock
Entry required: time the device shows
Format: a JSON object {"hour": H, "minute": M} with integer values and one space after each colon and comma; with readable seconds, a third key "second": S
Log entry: {"hour": 5, "minute": 54}
